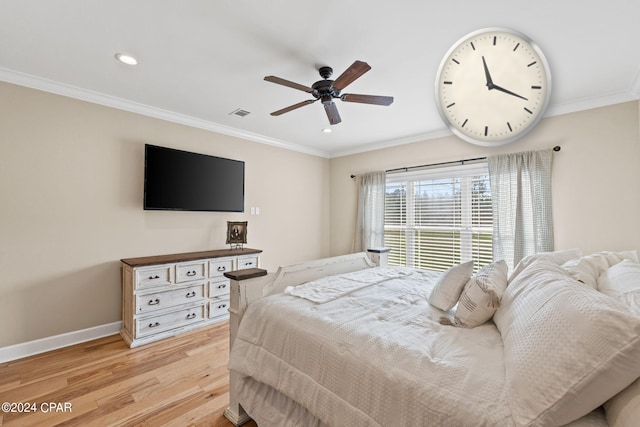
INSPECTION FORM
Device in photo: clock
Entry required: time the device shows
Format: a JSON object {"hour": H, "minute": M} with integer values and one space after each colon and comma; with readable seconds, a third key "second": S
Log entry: {"hour": 11, "minute": 18}
